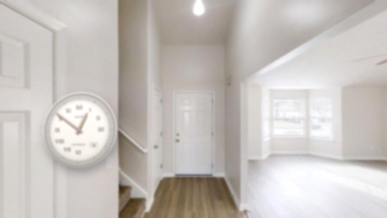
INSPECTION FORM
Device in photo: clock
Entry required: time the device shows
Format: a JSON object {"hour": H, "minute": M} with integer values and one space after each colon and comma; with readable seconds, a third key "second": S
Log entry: {"hour": 12, "minute": 51}
